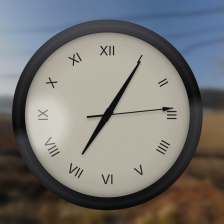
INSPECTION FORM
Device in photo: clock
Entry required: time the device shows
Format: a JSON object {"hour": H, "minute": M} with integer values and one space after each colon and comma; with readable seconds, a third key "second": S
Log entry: {"hour": 7, "minute": 5, "second": 14}
